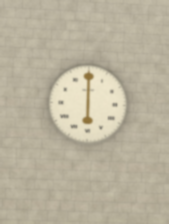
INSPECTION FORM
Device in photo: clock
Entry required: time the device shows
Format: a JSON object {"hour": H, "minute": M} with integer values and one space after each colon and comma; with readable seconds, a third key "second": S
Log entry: {"hour": 6, "minute": 0}
